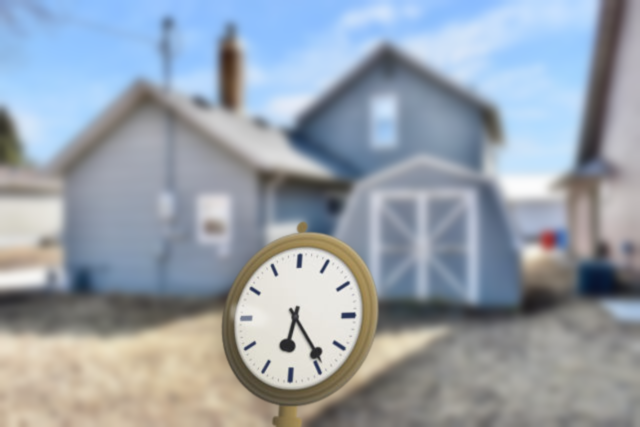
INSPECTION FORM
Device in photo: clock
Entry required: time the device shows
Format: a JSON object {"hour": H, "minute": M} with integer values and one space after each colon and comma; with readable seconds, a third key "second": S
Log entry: {"hour": 6, "minute": 24}
